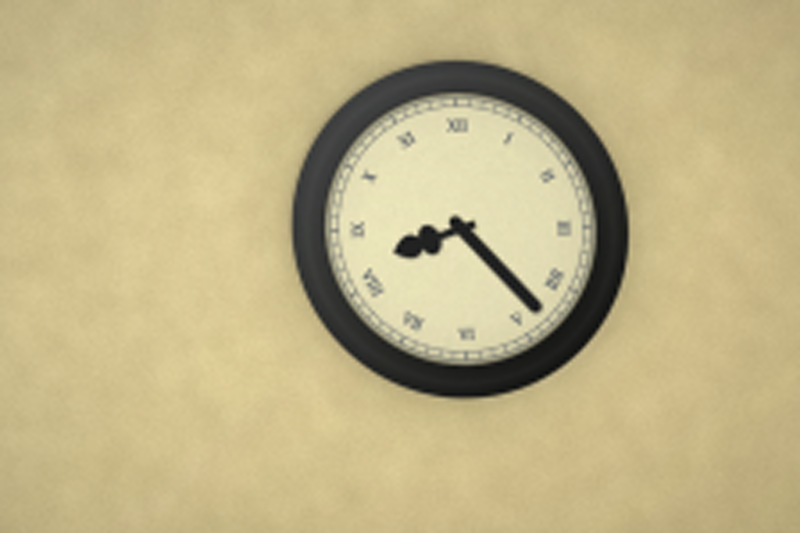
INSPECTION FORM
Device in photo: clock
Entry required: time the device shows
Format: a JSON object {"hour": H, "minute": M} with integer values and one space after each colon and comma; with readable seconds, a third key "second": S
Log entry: {"hour": 8, "minute": 23}
